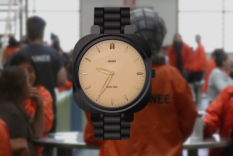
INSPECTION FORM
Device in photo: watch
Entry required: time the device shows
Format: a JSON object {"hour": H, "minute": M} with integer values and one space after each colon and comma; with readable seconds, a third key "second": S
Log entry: {"hour": 9, "minute": 35}
